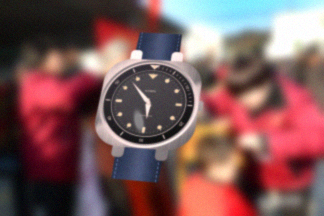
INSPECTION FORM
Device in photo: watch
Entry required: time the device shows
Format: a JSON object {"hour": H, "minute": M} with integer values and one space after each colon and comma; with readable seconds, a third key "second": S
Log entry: {"hour": 5, "minute": 53}
